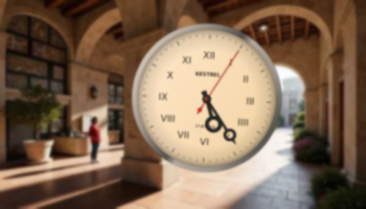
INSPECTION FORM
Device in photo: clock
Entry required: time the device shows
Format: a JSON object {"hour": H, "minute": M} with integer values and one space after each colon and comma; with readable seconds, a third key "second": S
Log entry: {"hour": 5, "minute": 24, "second": 5}
